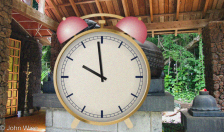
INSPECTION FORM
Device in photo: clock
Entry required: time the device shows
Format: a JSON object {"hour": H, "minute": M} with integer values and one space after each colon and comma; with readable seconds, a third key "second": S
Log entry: {"hour": 9, "minute": 59}
